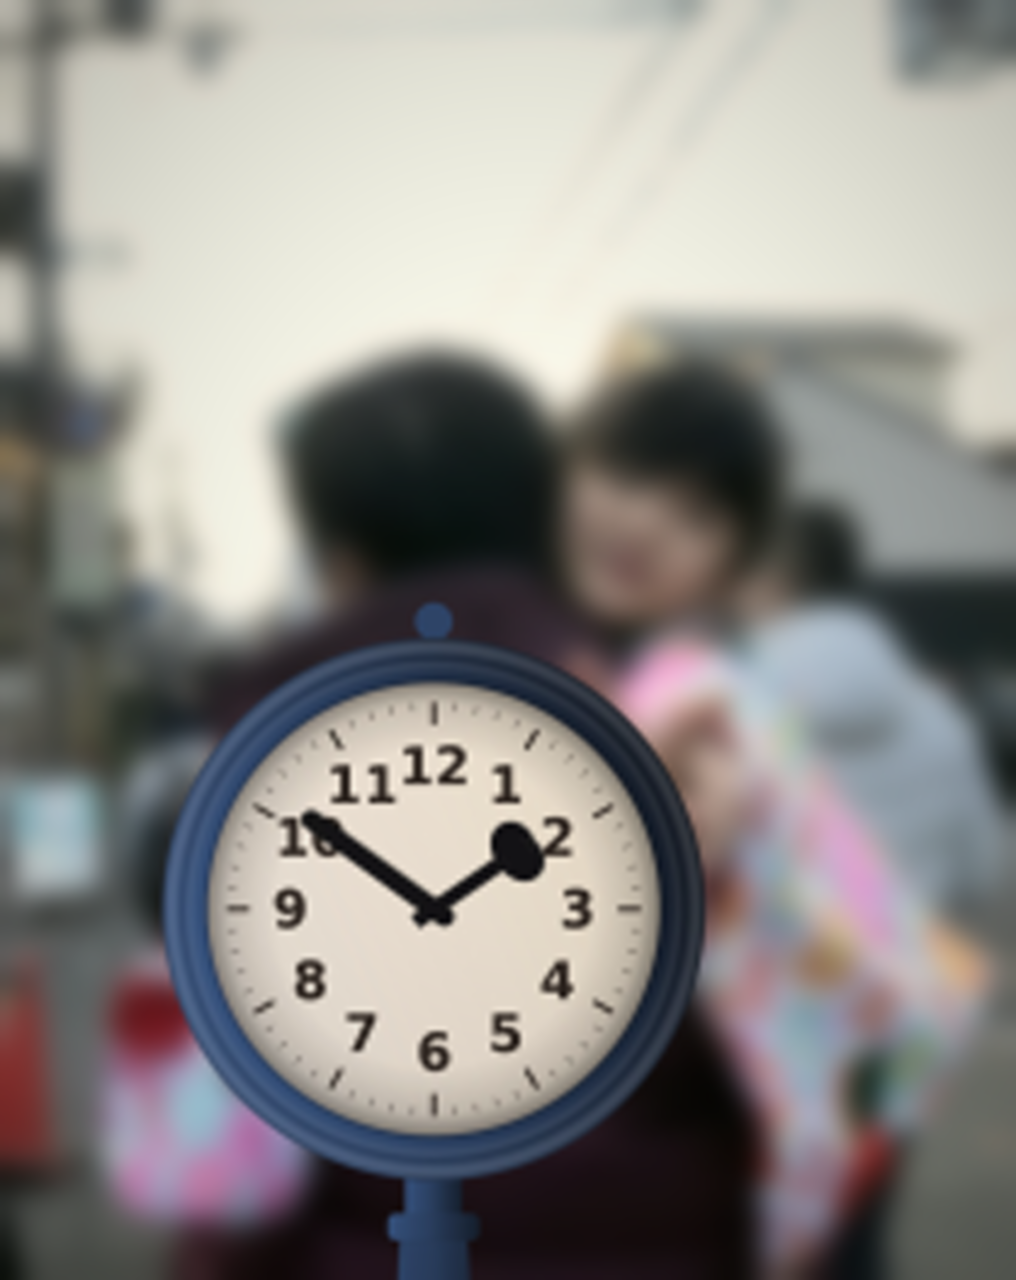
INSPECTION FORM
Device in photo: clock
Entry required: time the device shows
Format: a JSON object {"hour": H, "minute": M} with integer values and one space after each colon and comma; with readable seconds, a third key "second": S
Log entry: {"hour": 1, "minute": 51}
